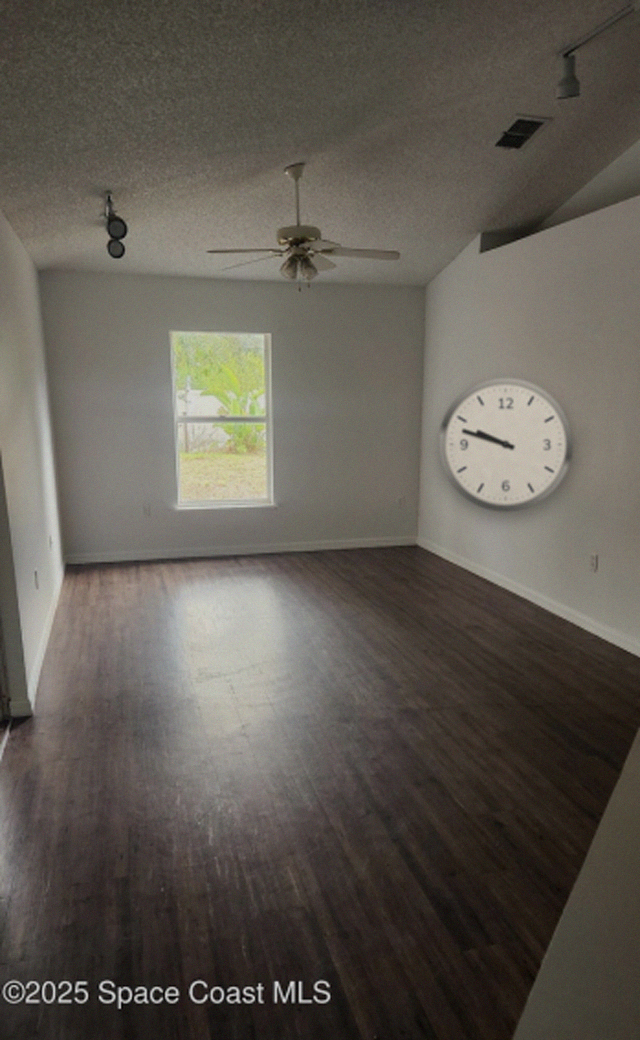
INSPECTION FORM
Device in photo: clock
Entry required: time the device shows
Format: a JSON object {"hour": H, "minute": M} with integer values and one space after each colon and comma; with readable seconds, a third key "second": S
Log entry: {"hour": 9, "minute": 48}
